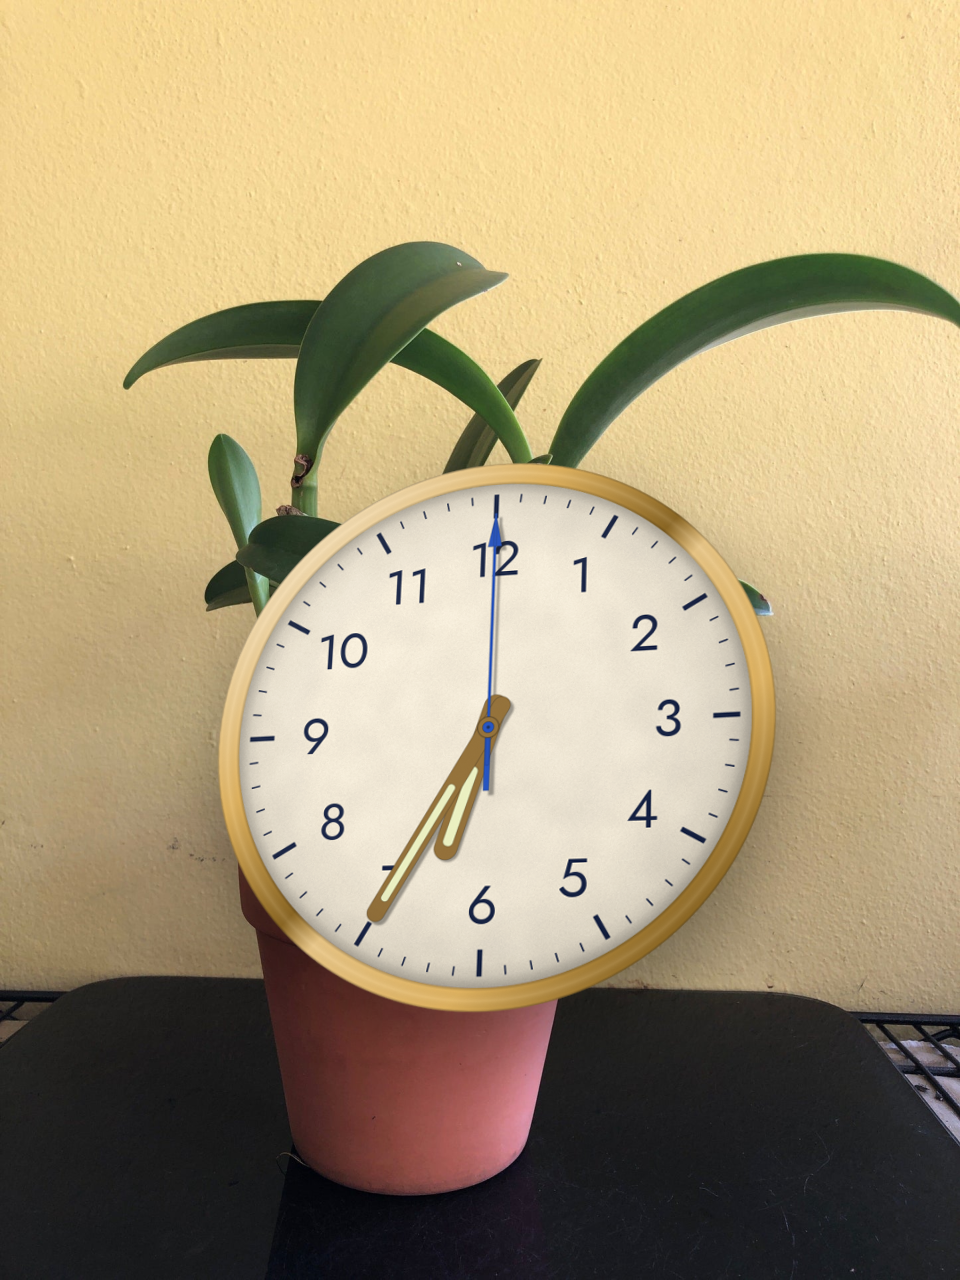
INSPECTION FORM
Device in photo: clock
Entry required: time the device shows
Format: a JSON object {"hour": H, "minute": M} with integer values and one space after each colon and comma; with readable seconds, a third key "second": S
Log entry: {"hour": 6, "minute": 35, "second": 0}
